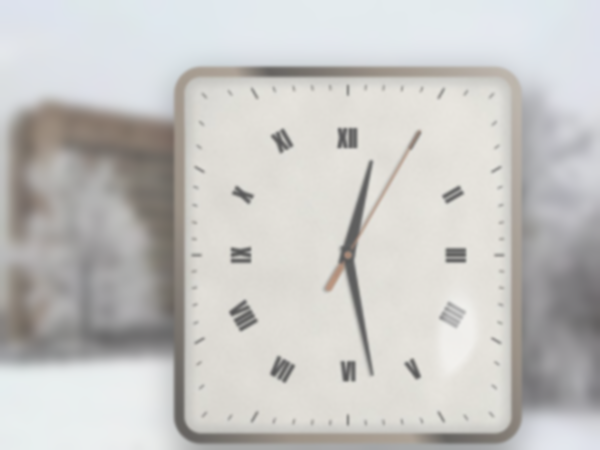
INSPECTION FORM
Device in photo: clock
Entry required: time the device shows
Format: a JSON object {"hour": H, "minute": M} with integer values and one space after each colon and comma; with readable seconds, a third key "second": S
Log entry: {"hour": 12, "minute": 28, "second": 5}
